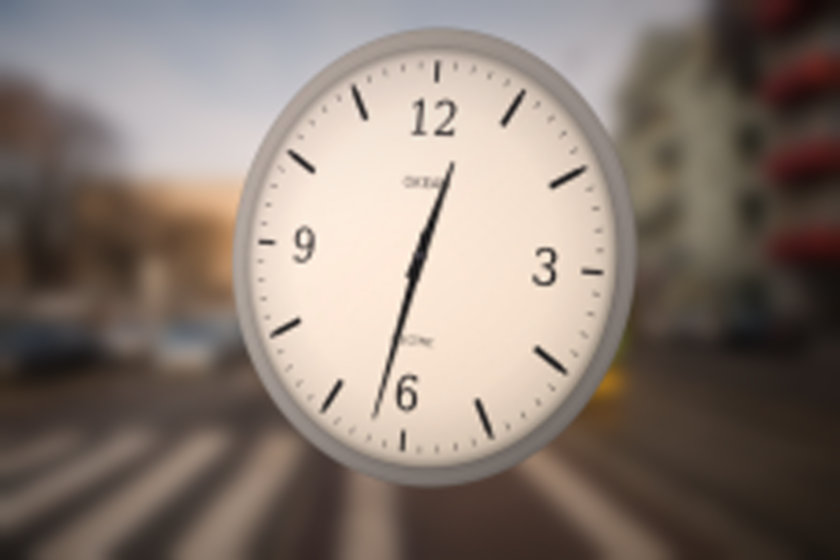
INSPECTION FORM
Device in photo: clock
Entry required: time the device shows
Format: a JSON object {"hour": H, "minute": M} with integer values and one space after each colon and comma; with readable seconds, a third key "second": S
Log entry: {"hour": 12, "minute": 32}
